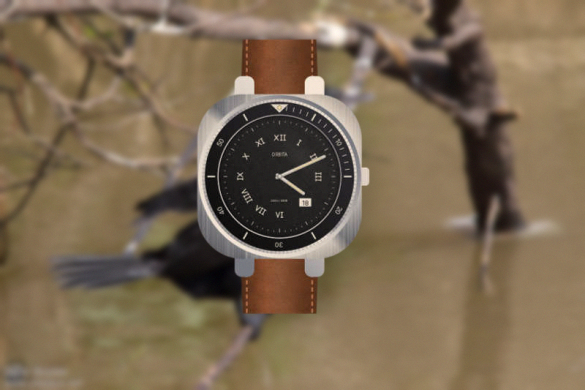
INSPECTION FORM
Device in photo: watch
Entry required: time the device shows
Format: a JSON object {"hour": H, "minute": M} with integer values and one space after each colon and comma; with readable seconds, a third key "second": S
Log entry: {"hour": 4, "minute": 11}
